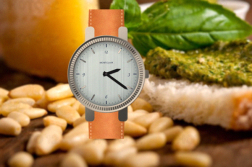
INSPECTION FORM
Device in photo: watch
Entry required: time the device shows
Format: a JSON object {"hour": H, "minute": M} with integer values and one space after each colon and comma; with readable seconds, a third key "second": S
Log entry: {"hour": 2, "minute": 21}
